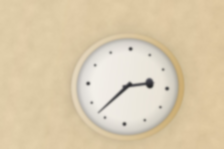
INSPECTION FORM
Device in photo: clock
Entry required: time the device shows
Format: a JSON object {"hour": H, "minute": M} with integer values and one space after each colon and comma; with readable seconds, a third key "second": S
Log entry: {"hour": 2, "minute": 37}
